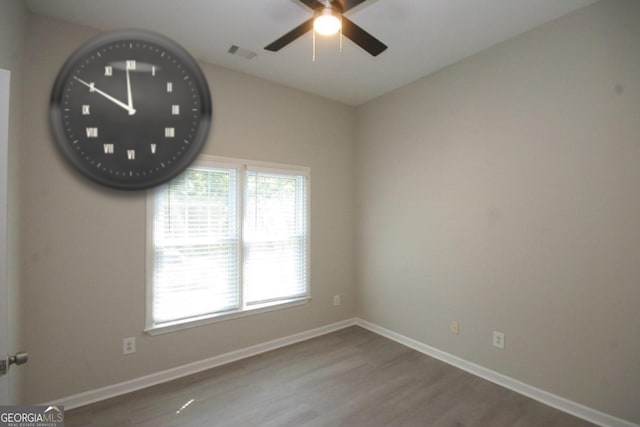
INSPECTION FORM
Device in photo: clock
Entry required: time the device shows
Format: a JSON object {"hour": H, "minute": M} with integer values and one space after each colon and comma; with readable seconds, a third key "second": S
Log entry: {"hour": 11, "minute": 50}
